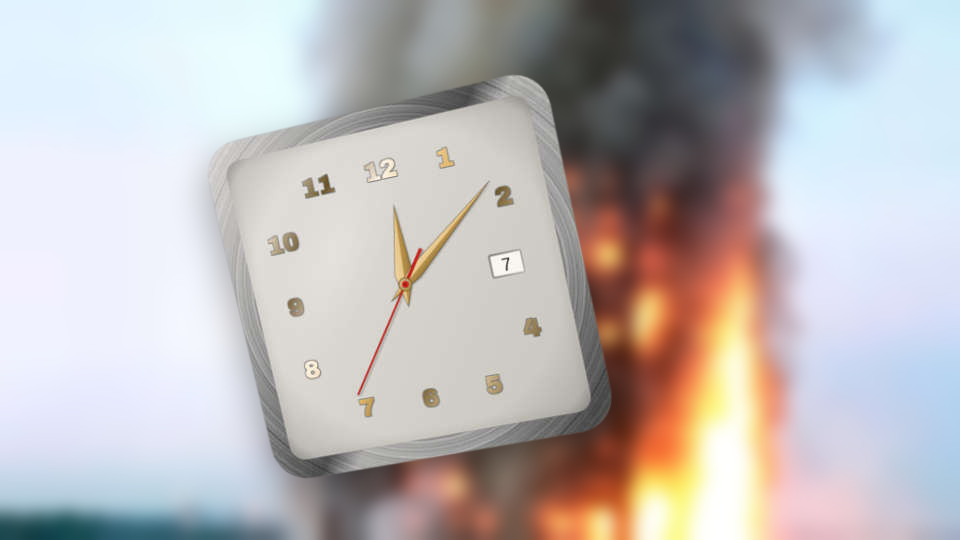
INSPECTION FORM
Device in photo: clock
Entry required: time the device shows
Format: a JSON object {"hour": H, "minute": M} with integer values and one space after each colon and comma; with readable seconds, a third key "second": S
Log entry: {"hour": 12, "minute": 8, "second": 36}
